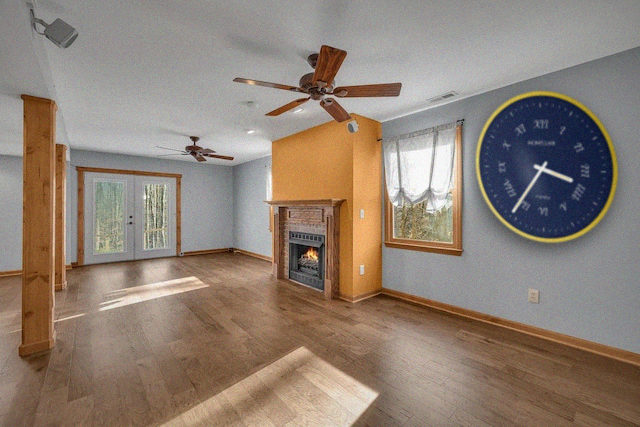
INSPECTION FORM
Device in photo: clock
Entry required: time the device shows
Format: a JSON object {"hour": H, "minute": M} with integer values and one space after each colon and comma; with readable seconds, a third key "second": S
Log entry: {"hour": 3, "minute": 36}
